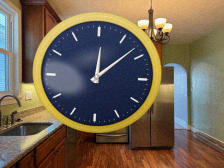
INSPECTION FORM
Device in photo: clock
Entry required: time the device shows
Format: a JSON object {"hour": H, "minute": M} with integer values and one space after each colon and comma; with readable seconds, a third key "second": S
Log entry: {"hour": 12, "minute": 8}
